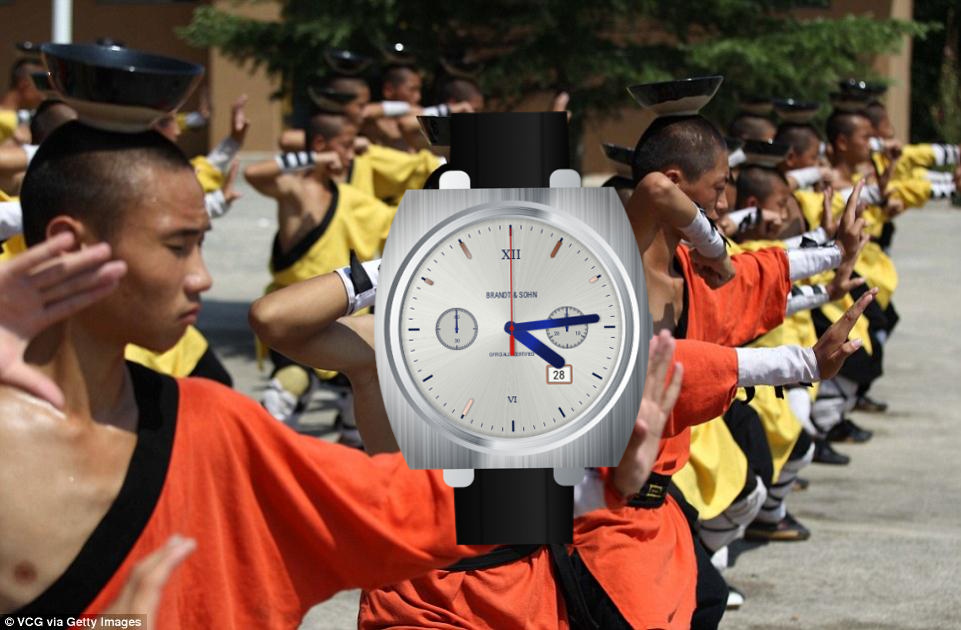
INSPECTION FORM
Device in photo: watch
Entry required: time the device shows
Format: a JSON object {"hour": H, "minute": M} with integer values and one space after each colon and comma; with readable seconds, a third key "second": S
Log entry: {"hour": 4, "minute": 14}
